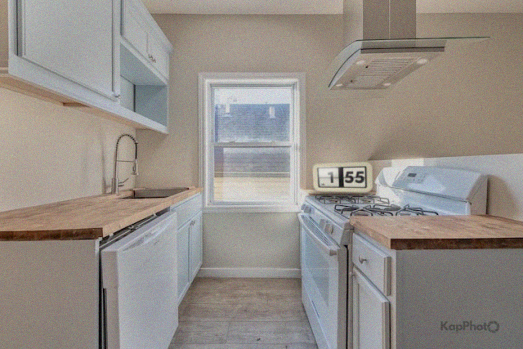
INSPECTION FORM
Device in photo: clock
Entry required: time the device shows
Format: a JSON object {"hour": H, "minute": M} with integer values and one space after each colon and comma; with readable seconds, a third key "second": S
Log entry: {"hour": 1, "minute": 55}
